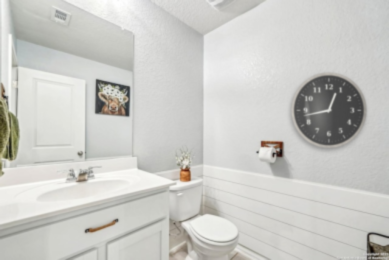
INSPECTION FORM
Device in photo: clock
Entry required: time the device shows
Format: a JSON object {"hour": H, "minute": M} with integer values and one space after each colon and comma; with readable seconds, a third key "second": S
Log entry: {"hour": 12, "minute": 43}
